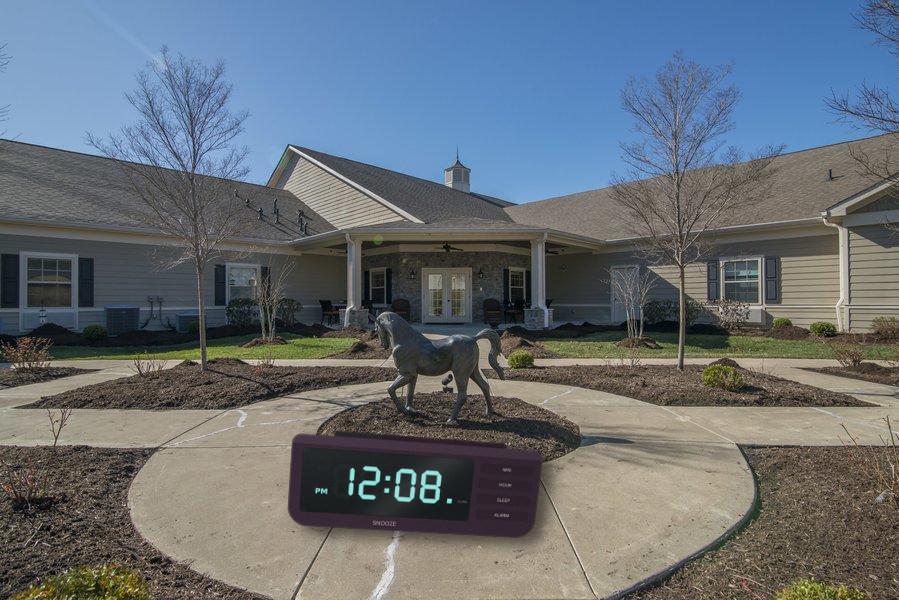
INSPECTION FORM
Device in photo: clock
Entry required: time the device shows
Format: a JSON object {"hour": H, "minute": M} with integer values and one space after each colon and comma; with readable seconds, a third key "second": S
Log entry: {"hour": 12, "minute": 8}
